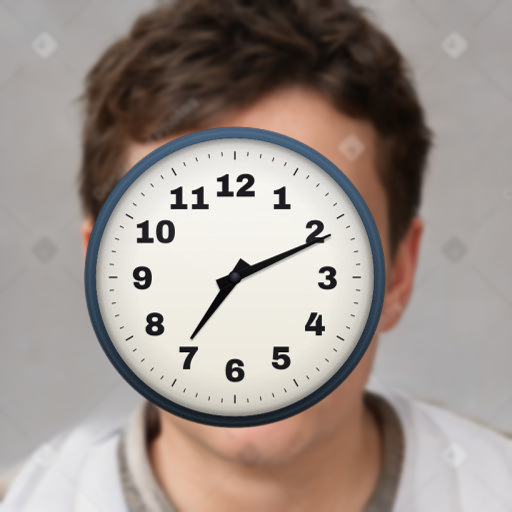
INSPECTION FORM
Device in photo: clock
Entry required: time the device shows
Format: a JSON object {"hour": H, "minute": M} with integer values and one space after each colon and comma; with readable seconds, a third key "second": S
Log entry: {"hour": 7, "minute": 11}
